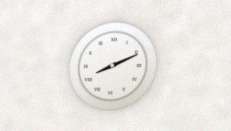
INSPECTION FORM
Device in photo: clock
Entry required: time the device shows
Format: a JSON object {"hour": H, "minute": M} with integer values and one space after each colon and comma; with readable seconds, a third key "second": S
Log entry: {"hour": 8, "minute": 11}
